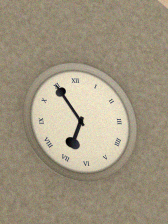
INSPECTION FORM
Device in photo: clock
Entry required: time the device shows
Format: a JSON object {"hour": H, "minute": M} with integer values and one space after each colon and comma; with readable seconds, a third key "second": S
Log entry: {"hour": 6, "minute": 55}
